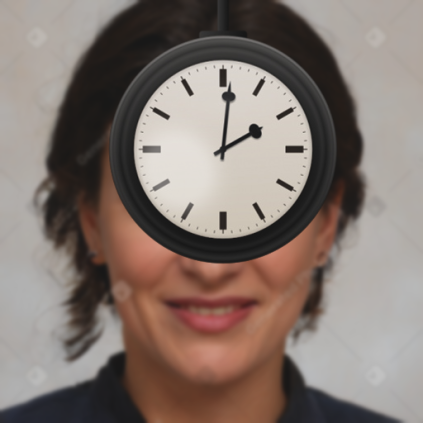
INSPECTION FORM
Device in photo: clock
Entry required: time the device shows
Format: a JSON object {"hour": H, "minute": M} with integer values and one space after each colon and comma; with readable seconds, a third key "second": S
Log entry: {"hour": 2, "minute": 1}
